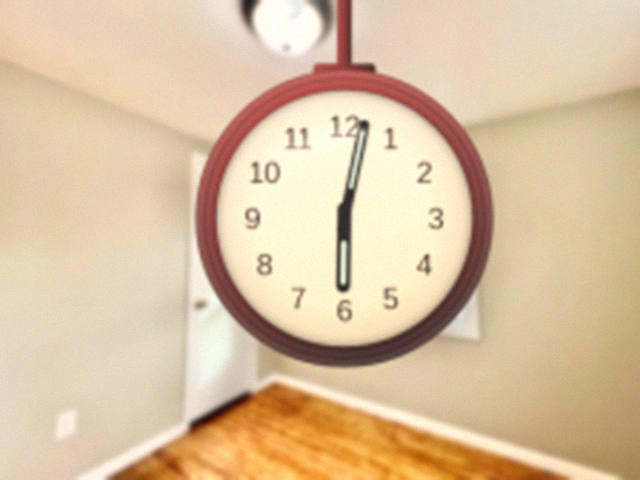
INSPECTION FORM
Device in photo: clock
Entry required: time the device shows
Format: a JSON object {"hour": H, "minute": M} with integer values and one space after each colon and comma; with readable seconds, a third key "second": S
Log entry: {"hour": 6, "minute": 2}
